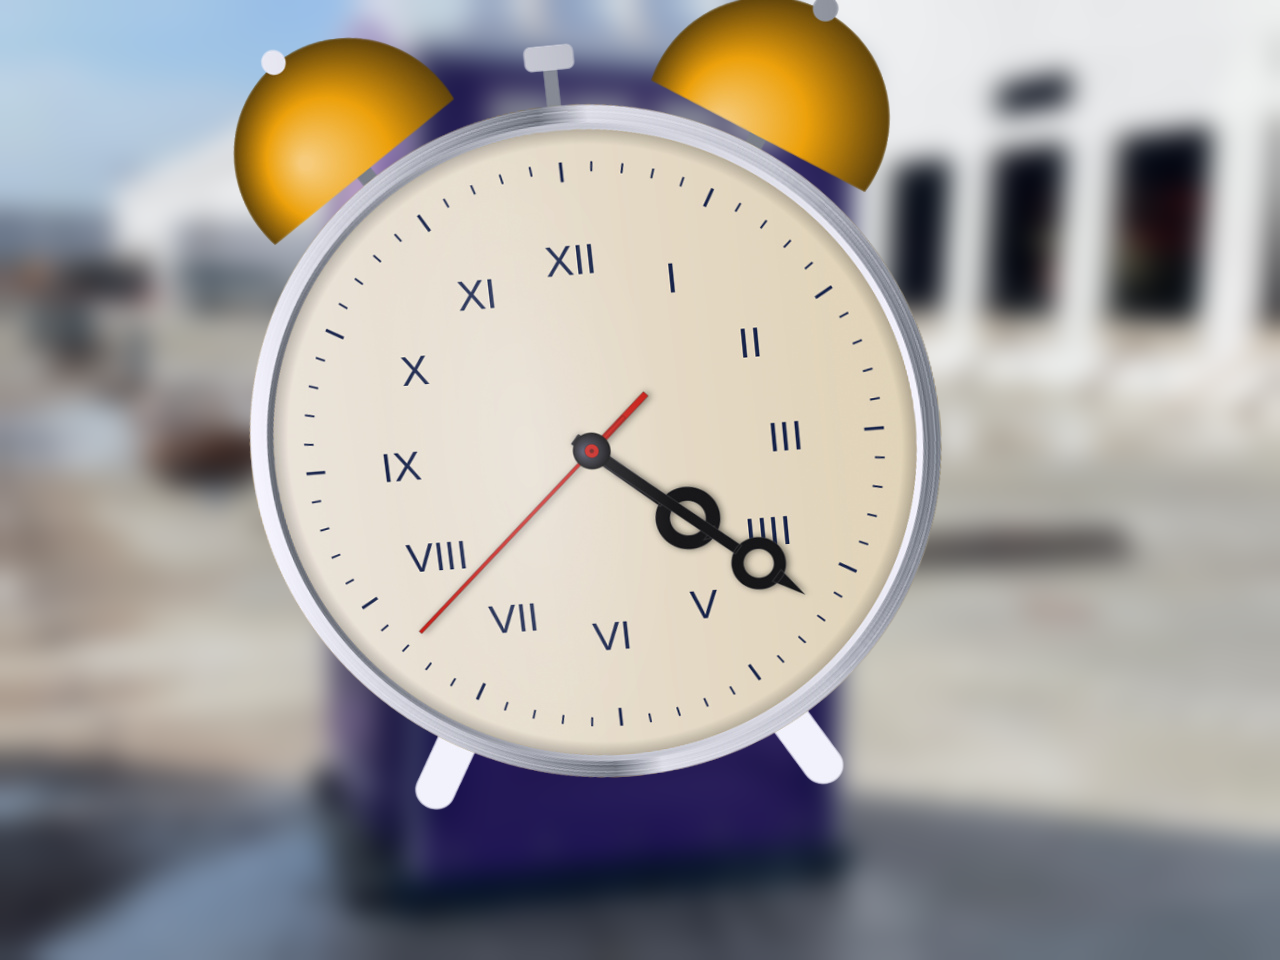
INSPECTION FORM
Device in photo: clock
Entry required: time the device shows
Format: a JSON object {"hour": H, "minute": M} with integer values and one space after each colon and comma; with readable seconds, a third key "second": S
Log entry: {"hour": 4, "minute": 21, "second": 38}
